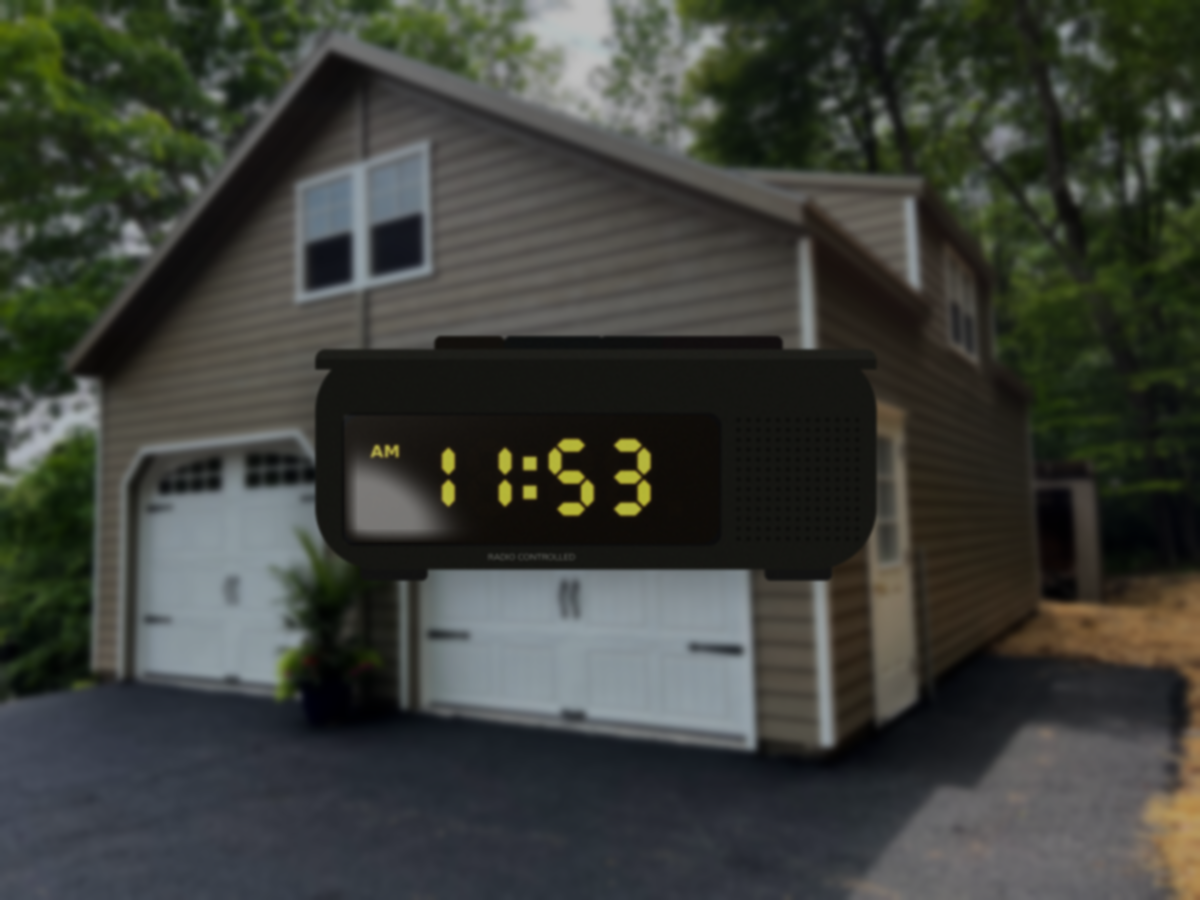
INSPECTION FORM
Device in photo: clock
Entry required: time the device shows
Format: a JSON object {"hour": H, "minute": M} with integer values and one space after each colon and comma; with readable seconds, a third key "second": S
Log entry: {"hour": 11, "minute": 53}
